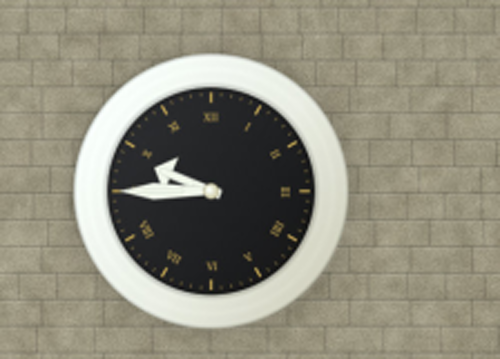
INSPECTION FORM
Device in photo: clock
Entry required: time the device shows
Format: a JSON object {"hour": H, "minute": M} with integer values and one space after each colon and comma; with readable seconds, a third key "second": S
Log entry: {"hour": 9, "minute": 45}
